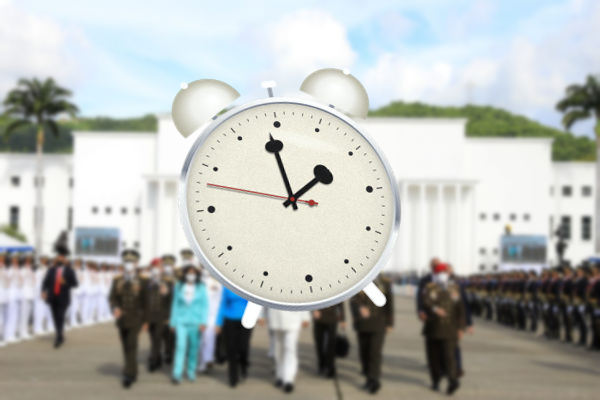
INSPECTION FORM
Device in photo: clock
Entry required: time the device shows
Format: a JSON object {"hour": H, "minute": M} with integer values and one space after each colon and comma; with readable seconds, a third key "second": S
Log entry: {"hour": 1, "minute": 58, "second": 48}
